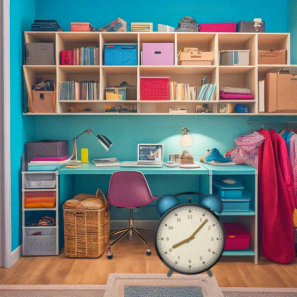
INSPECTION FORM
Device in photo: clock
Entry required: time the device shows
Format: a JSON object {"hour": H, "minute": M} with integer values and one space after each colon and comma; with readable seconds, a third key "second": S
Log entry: {"hour": 8, "minute": 7}
